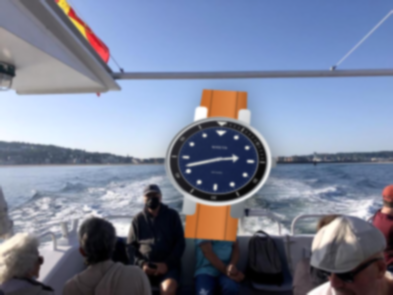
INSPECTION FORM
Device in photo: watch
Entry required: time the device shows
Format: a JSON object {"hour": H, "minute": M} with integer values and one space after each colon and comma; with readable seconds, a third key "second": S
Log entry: {"hour": 2, "minute": 42}
